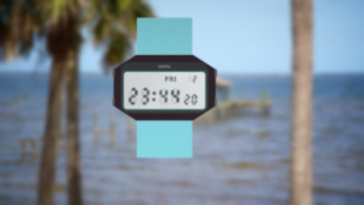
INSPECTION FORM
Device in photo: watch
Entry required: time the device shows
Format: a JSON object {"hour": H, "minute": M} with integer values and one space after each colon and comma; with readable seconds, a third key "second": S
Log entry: {"hour": 23, "minute": 44, "second": 20}
